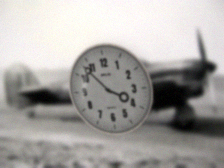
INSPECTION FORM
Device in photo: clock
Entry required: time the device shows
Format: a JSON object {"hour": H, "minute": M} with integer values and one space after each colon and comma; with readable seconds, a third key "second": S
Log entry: {"hour": 3, "minute": 53}
